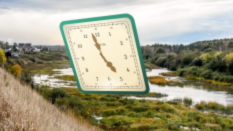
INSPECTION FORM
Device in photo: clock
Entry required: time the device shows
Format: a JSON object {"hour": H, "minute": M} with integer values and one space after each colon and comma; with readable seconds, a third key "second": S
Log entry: {"hour": 4, "minute": 58}
